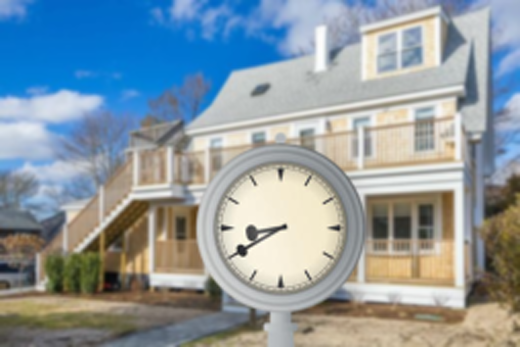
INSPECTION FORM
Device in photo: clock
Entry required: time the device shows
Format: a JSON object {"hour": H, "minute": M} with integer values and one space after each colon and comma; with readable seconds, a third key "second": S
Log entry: {"hour": 8, "minute": 40}
